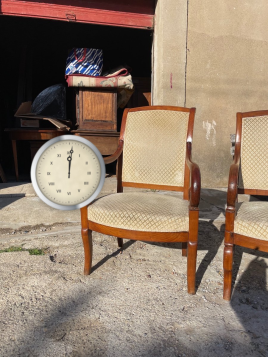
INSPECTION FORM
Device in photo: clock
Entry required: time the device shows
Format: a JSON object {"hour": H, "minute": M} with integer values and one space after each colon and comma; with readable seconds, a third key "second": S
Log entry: {"hour": 12, "minute": 1}
